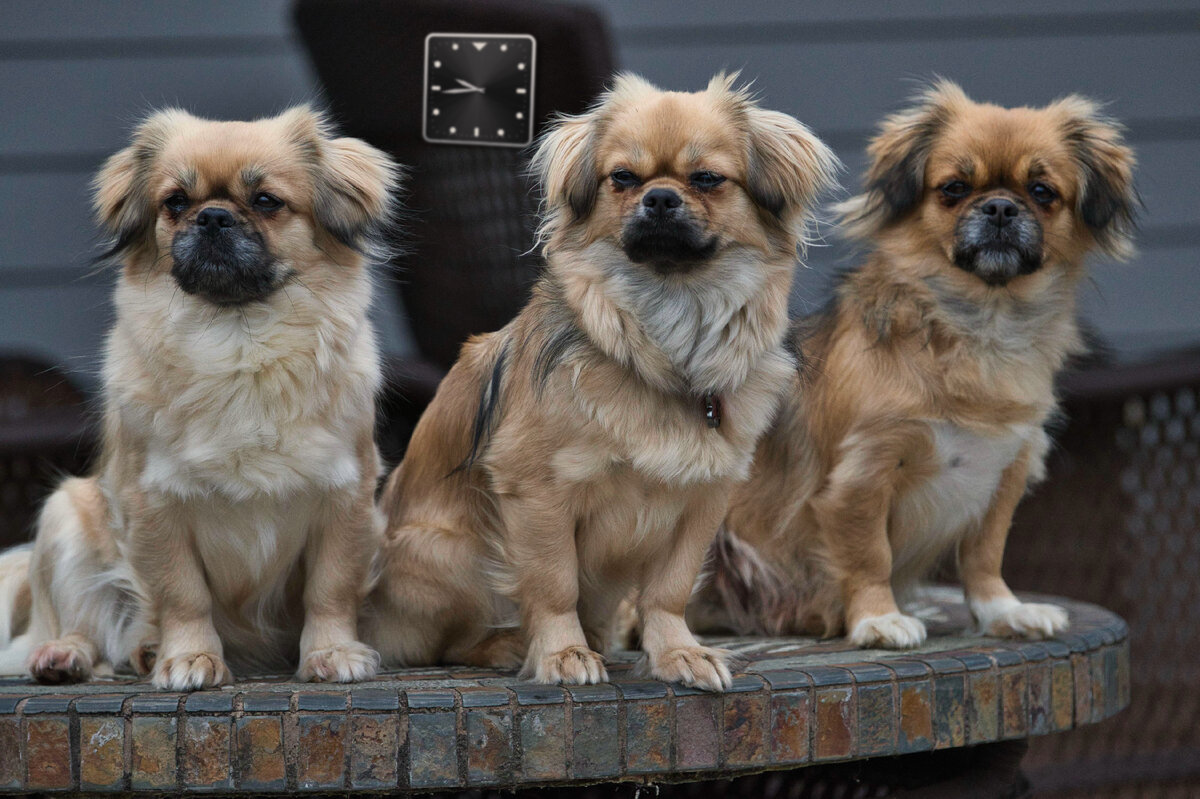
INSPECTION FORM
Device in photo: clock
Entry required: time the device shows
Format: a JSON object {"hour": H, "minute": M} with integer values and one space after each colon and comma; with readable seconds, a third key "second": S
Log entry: {"hour": 9, "minute": 44}
